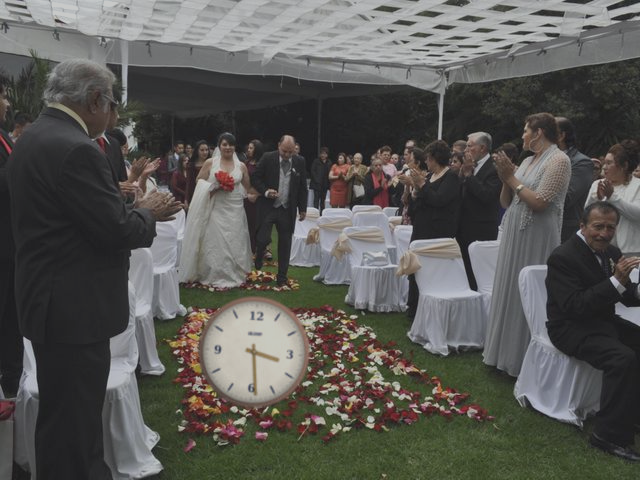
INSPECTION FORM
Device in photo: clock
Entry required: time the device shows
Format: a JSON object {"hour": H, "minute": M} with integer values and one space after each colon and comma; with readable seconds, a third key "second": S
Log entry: {"hour": 3, "minute": 29}
